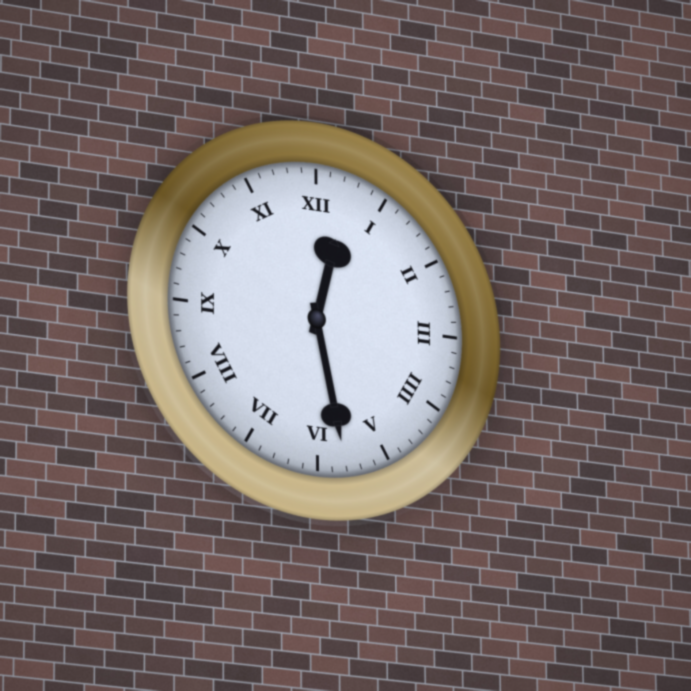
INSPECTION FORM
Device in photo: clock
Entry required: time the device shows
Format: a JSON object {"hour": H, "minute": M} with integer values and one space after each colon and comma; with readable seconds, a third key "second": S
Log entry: {"hour": 12, "minute": 28}
